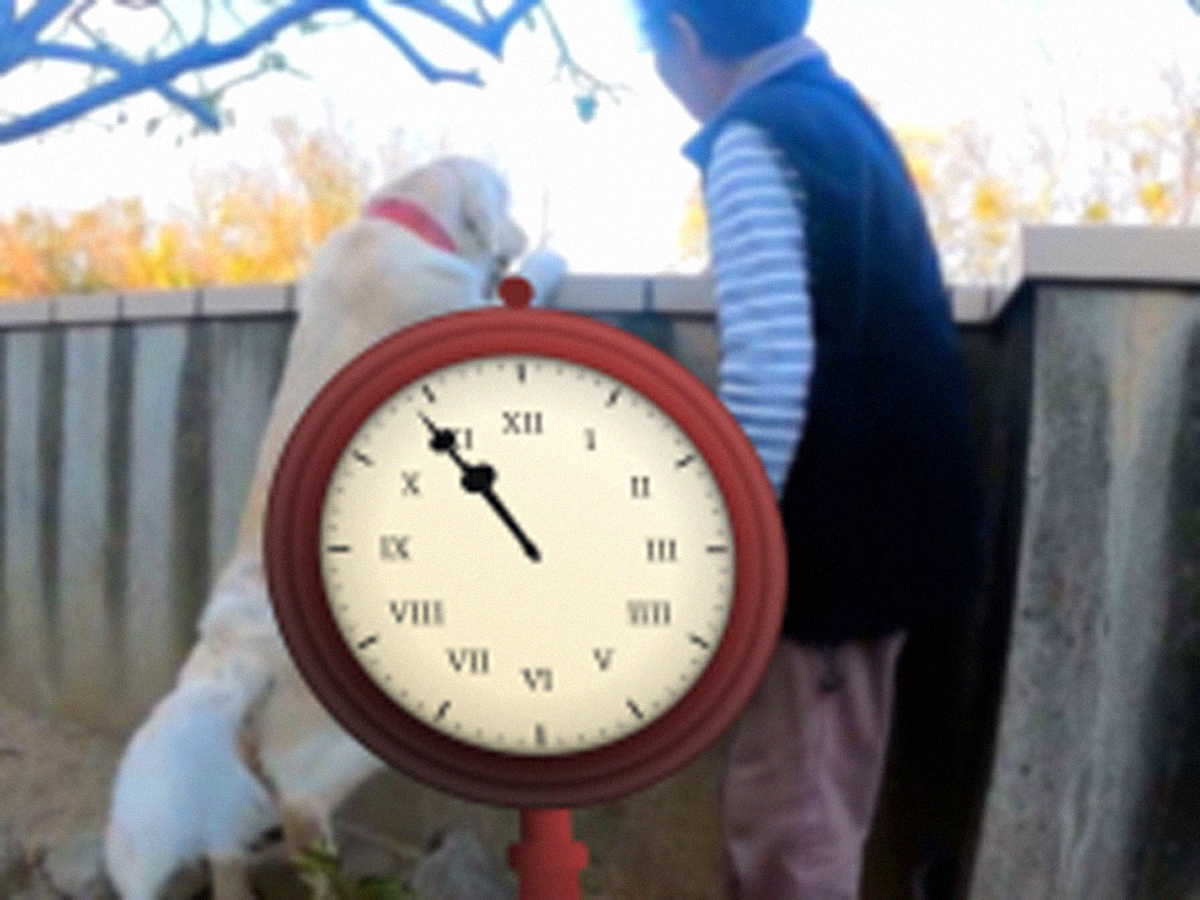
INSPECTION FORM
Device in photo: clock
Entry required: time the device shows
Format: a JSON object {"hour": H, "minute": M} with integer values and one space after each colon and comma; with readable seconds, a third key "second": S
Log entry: {"hour": 10, "minute": 54}
